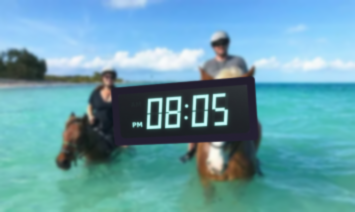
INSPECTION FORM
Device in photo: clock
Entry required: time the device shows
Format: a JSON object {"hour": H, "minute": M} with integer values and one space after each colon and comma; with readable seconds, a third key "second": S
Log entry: {"hour": 8, "minute": 5}
